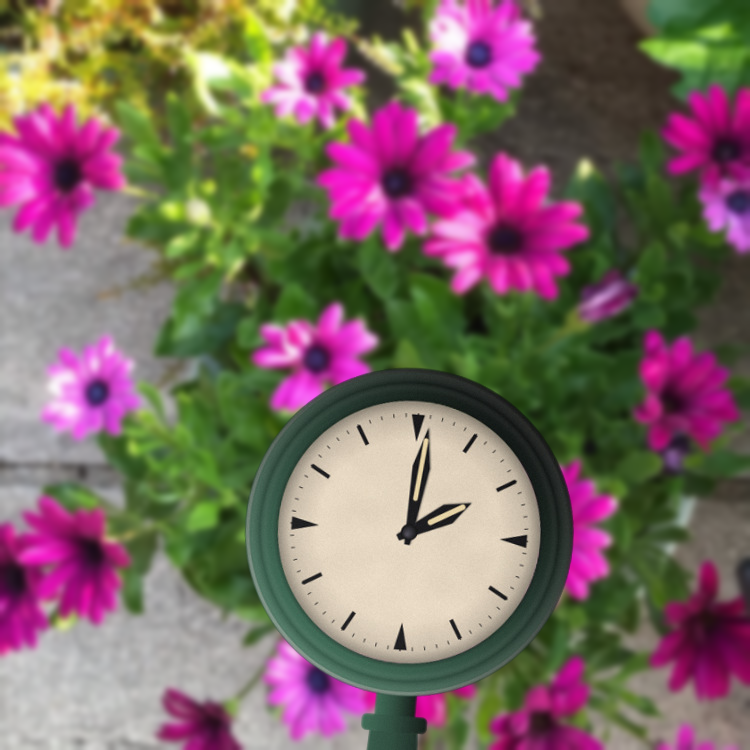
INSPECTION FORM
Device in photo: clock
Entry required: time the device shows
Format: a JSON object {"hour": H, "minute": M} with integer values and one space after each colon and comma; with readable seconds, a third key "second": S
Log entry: {"hour": 2, "minute": 1}
